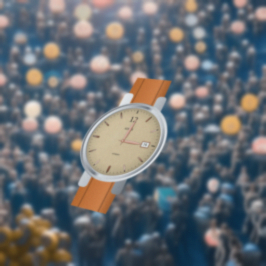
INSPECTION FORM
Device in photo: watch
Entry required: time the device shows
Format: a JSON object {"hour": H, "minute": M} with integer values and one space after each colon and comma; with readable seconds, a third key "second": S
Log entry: {"hour": 3, "minute": 1}
